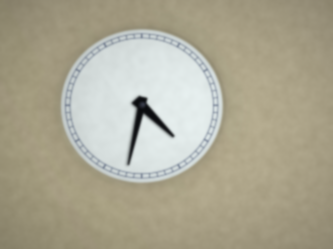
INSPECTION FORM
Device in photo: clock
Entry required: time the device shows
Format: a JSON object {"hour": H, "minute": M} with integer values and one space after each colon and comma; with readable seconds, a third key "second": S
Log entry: {"hour": 4, "minute": 32}
